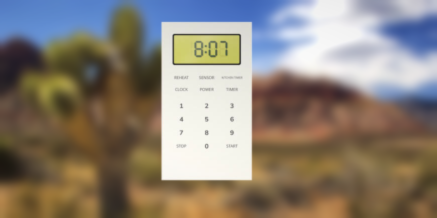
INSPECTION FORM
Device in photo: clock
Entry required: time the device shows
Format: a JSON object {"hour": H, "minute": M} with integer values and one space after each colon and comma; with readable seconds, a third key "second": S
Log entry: {"hour": 8, "minute": 7}
